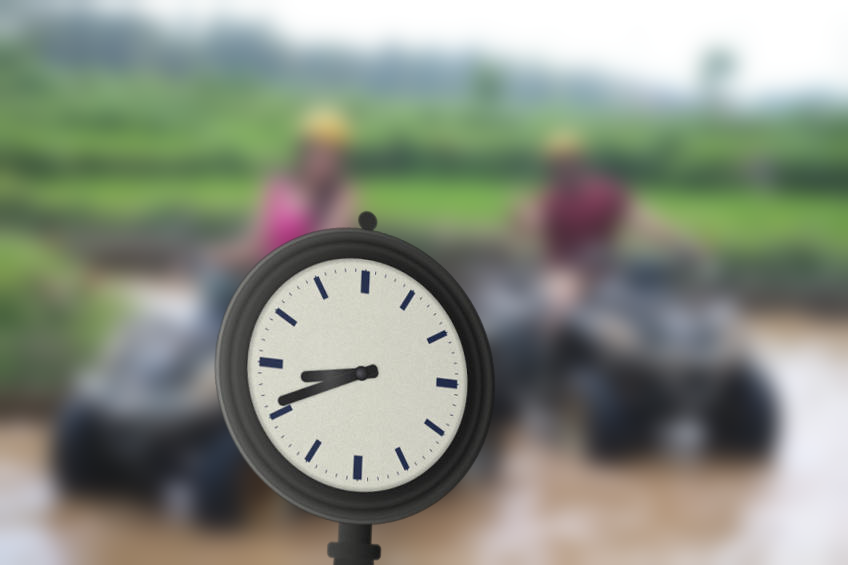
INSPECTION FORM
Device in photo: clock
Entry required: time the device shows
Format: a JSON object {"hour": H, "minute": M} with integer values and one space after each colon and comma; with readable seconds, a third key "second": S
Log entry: {"hour": 8, "minute": 41}
